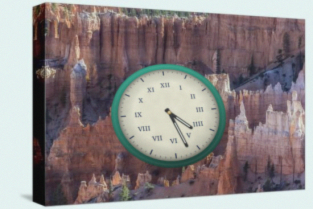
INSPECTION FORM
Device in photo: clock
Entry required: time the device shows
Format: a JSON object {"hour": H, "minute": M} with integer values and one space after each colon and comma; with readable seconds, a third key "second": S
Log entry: {"hour": 4, "minute": 27}
